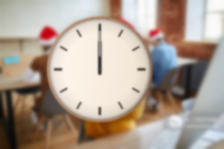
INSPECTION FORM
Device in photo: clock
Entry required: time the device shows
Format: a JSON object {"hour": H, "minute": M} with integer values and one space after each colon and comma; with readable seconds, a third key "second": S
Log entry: {"hour": 12, "minute": 0}
